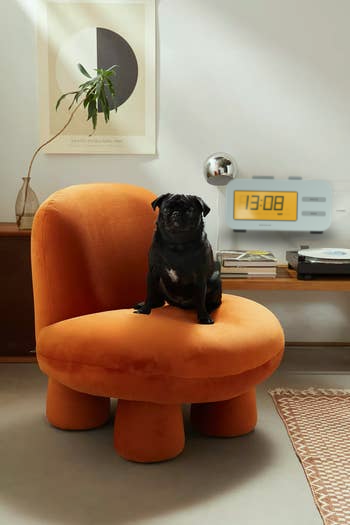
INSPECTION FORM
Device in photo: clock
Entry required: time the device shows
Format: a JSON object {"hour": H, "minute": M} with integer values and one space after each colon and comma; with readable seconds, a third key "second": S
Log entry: {"hour": 13, "minute": 8}
